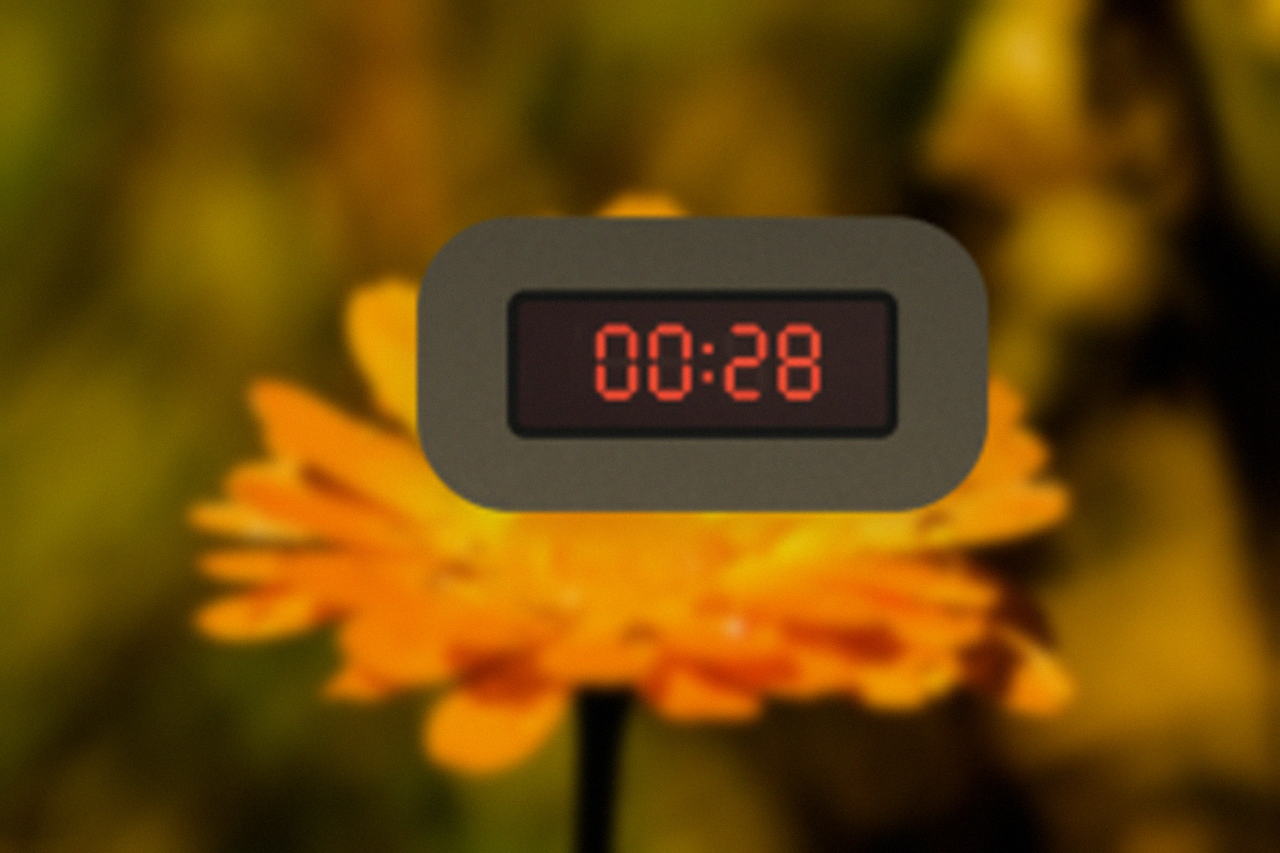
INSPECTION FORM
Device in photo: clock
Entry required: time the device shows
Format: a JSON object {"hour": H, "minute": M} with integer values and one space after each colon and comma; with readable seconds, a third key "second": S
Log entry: {"hour": 0, "minute": 28}
